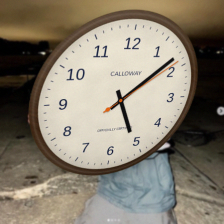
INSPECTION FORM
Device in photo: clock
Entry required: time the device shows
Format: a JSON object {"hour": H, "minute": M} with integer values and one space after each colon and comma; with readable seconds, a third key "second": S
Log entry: {"hour": 5, "minute": 8, "second": 9}
